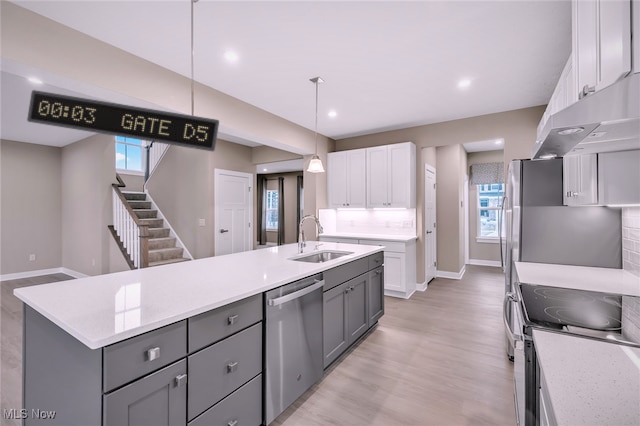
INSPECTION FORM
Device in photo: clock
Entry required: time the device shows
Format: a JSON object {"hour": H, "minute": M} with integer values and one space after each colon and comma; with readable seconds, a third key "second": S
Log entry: {"hour": 0, "minute": 3}
